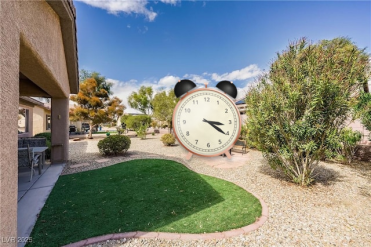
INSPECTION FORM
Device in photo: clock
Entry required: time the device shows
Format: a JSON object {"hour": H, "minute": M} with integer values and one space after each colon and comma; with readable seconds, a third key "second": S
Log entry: {"hour": 3, "minute": 21}
